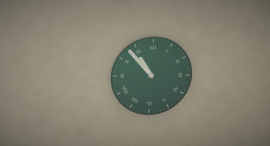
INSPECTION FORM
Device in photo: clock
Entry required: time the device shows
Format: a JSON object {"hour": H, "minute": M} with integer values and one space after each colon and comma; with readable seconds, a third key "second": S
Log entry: {"hour": 10, "minute": 53}
